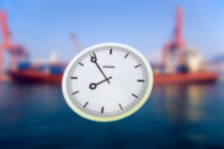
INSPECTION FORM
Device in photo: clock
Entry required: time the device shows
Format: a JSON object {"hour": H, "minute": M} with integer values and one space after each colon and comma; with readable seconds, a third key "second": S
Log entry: {"hour": 7, "minute": 54}
